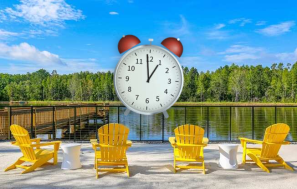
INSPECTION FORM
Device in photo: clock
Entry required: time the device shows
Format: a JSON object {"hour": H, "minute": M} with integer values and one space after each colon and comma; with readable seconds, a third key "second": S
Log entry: {"hour": 12, "minute": 59}
